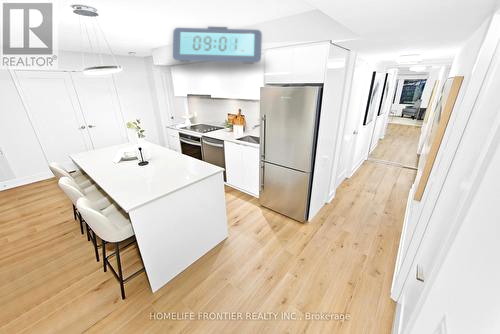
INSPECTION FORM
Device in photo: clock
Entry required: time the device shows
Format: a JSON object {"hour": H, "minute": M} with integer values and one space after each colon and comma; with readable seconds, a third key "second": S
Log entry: {"hour": 9, "minute": 1}
